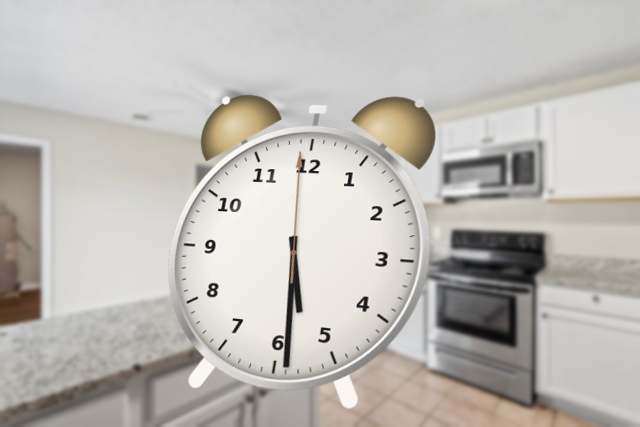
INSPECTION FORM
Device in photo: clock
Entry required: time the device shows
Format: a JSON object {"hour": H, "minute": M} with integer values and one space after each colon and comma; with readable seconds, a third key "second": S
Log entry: {"hour": 5, "minute": 28, "second": 59}
